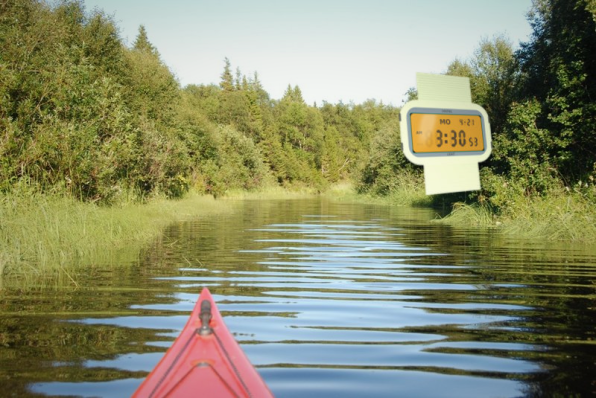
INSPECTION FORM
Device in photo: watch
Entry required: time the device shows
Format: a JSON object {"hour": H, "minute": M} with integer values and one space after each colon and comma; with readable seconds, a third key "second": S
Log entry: {"hour": 3, "minute": 30, "second": 53}
